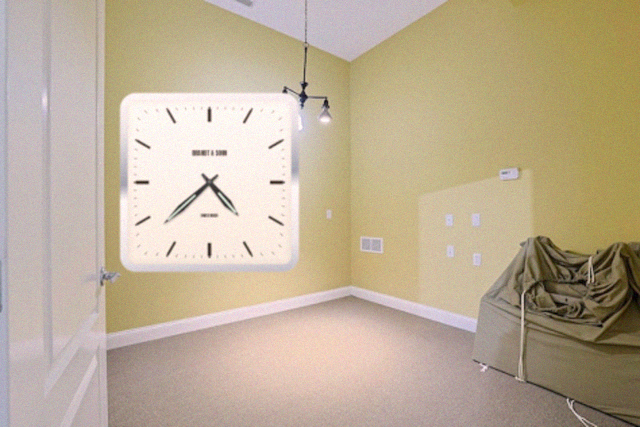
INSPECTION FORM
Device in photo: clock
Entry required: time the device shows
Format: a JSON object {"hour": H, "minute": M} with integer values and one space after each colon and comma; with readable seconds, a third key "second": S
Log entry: {"hour": 4, "minute": 38}
